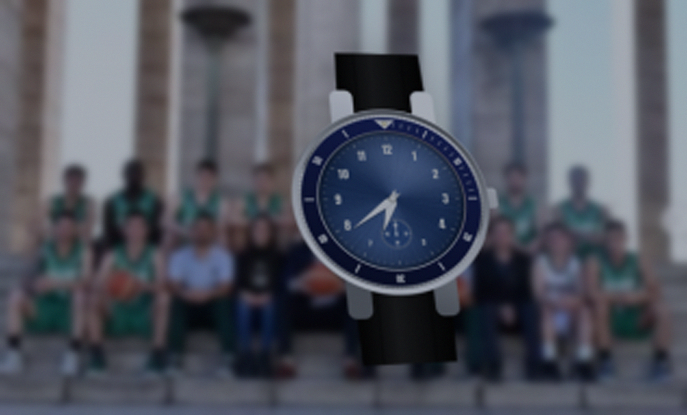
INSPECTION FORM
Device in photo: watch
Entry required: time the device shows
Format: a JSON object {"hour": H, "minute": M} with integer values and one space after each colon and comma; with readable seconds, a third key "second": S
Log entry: {"hour": 6, "minute": 39}
